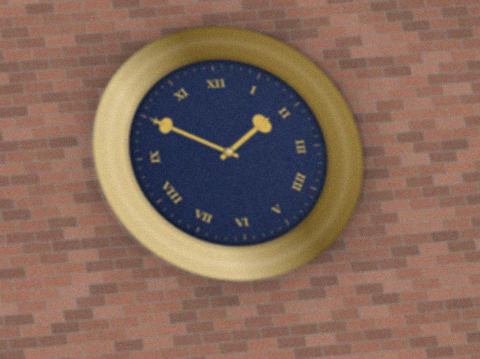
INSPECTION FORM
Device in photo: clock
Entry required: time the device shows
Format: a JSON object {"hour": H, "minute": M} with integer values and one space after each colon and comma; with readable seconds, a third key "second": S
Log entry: {"hour": 1, "minute": 50}
